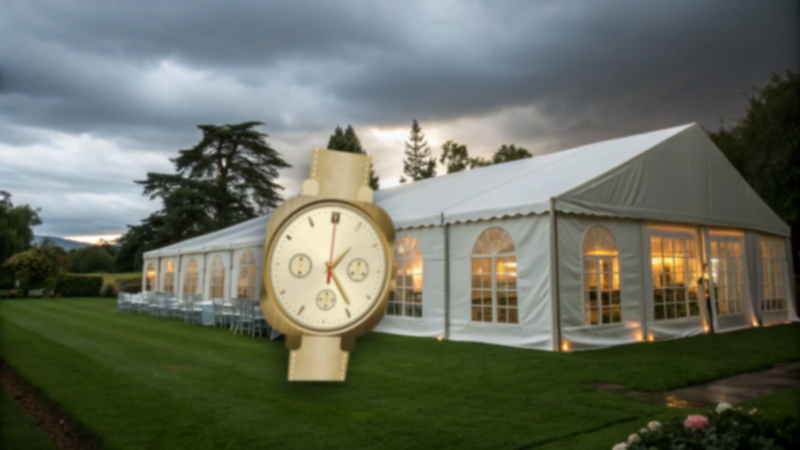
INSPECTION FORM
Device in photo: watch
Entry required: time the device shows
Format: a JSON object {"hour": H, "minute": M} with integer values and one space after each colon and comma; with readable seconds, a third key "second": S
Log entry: {"hour": 1, "minute": 24}
